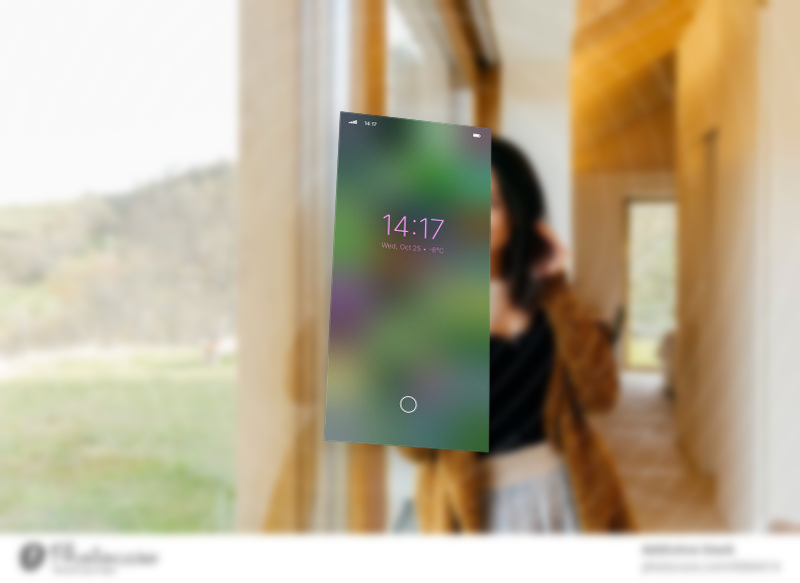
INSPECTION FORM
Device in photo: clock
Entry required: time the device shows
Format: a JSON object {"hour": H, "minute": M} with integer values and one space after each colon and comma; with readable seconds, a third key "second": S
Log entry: {"hour": 14, "minute": 17}
